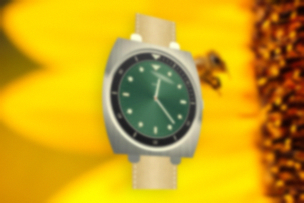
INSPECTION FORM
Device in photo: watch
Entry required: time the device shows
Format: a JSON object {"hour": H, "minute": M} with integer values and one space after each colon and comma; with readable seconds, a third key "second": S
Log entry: {"hour": 12, "minute": 23}
